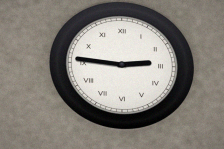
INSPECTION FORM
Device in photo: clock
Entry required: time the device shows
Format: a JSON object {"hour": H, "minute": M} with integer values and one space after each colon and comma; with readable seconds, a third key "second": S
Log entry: {"hour": 2, "minute": 46}
